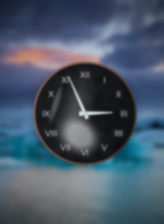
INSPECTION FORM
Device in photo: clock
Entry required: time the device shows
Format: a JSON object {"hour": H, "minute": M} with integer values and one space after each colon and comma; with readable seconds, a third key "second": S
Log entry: {"hour": 2, "minute": 56}
